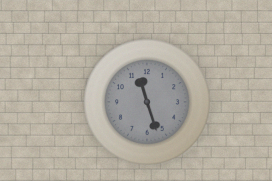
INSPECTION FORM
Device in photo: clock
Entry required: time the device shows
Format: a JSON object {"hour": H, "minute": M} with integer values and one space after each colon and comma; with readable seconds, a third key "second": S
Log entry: {"hour": 11, "minute": 27}
